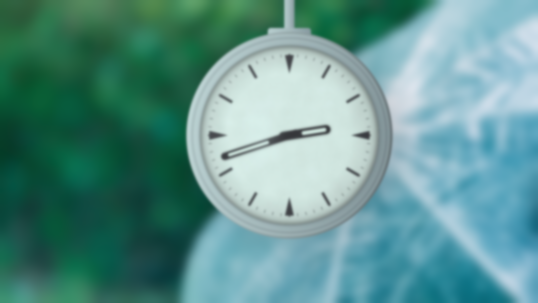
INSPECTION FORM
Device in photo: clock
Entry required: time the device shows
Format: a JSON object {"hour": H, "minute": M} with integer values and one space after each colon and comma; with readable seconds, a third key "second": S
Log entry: {"hour": 2, "minute": 42}
